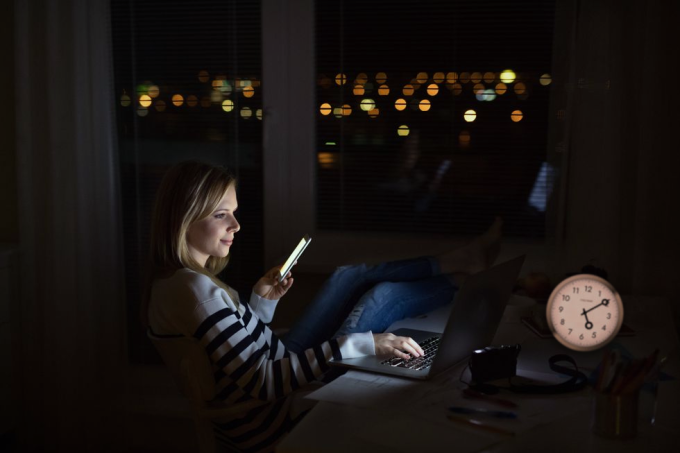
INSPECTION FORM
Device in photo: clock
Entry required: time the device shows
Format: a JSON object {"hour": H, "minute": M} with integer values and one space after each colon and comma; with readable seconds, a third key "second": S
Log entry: {"hour": 5, "minute": 9}
